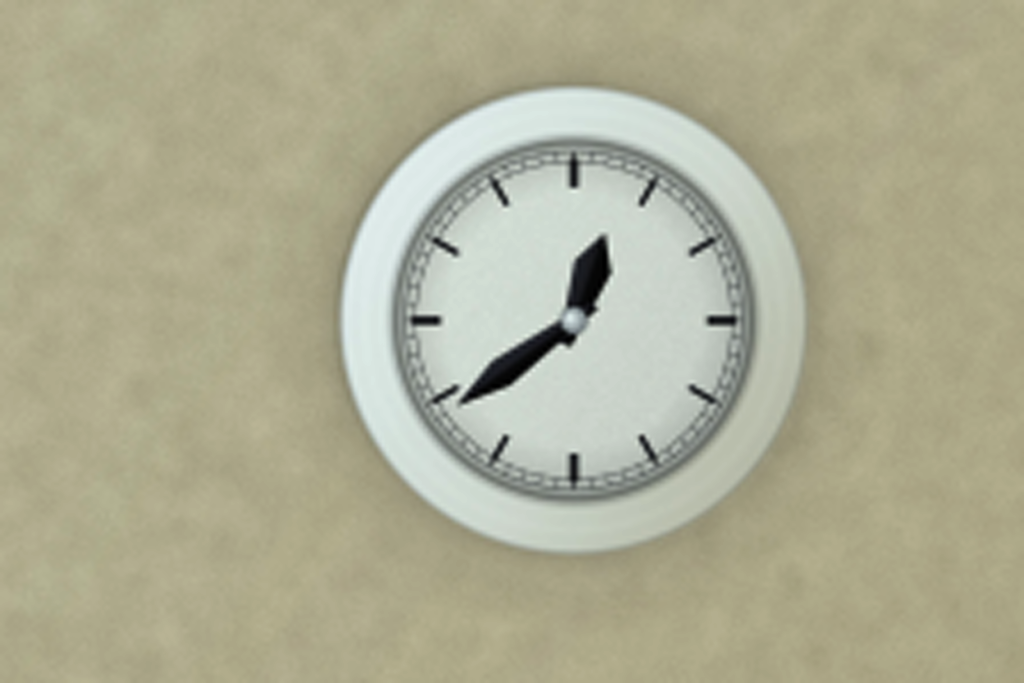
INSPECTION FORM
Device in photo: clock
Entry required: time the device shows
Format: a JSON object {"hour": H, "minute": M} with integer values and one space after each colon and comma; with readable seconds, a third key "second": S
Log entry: {"hour": 12, "minute": 39}
